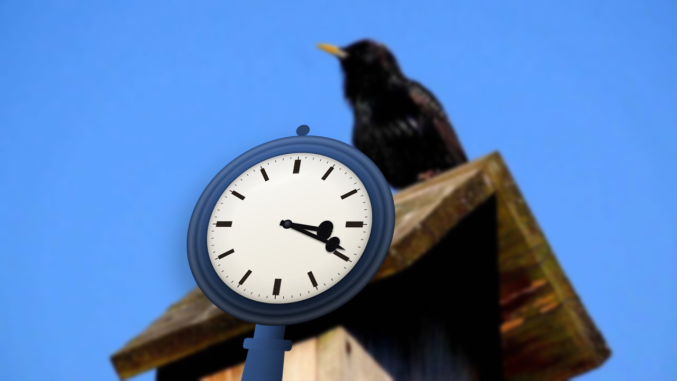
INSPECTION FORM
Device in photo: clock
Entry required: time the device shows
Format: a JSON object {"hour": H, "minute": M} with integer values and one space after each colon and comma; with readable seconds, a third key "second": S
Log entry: {"hour": 3, "minute": 19}
